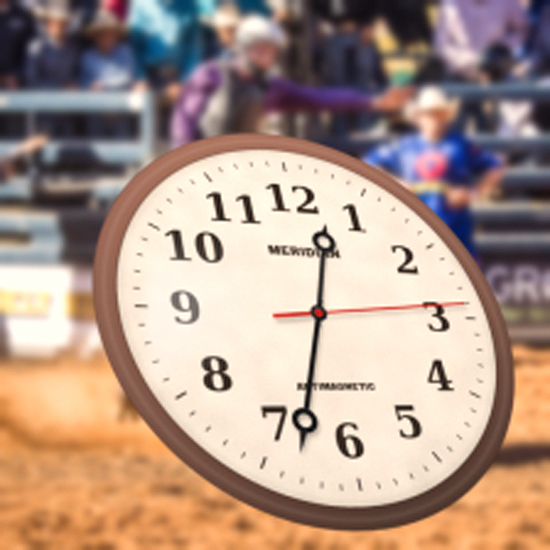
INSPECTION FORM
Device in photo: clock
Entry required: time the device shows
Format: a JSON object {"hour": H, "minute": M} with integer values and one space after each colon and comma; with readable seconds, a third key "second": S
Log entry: {"hour": 12, "minute": 33, "second": 14}
